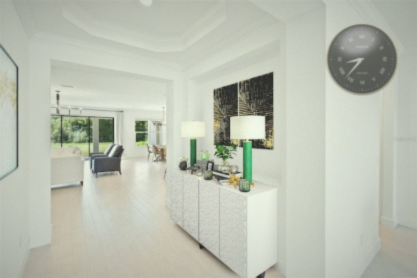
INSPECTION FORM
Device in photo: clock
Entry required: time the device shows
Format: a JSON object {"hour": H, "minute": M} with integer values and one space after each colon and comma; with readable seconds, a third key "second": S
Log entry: {"hour": 8, "minute": 37}
